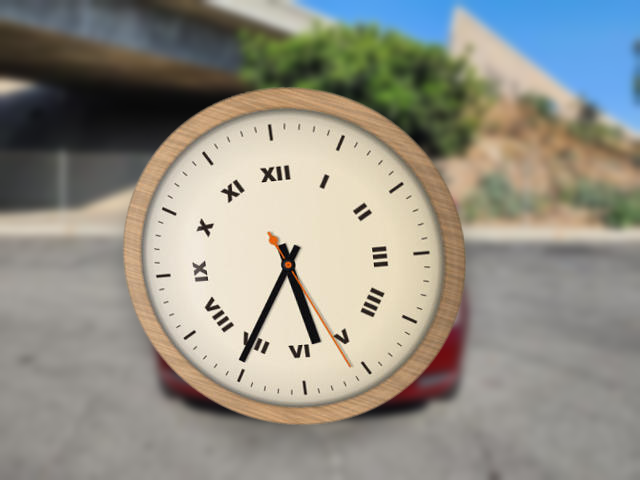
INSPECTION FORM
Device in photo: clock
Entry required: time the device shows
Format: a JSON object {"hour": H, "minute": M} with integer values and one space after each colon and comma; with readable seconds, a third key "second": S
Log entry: {"hour": 5, "minute": 35, "second": 26}
